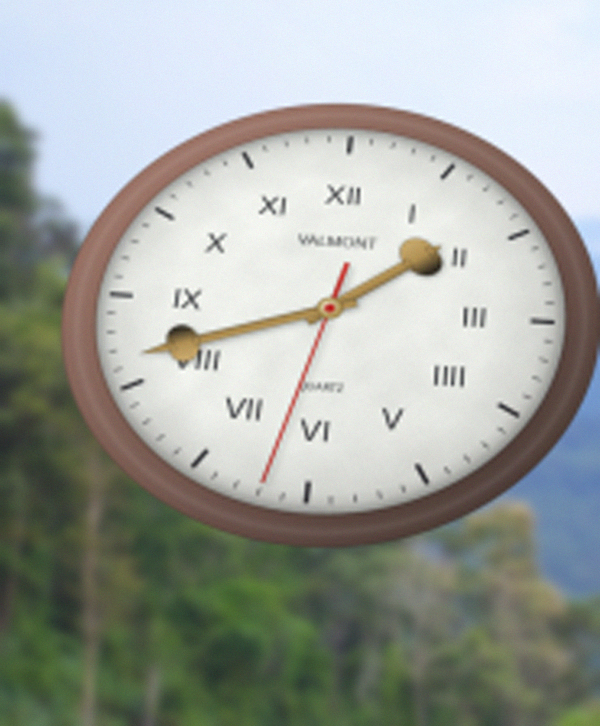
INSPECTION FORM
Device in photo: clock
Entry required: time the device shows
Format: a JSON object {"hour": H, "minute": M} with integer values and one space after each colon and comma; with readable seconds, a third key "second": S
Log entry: {"hour": 1, "minute": 41, "second": 32}
